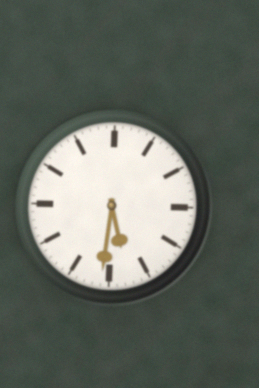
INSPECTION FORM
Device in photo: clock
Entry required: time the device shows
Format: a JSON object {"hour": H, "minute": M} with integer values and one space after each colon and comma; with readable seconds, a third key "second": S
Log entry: {"hour": 5, "minute": 31}
